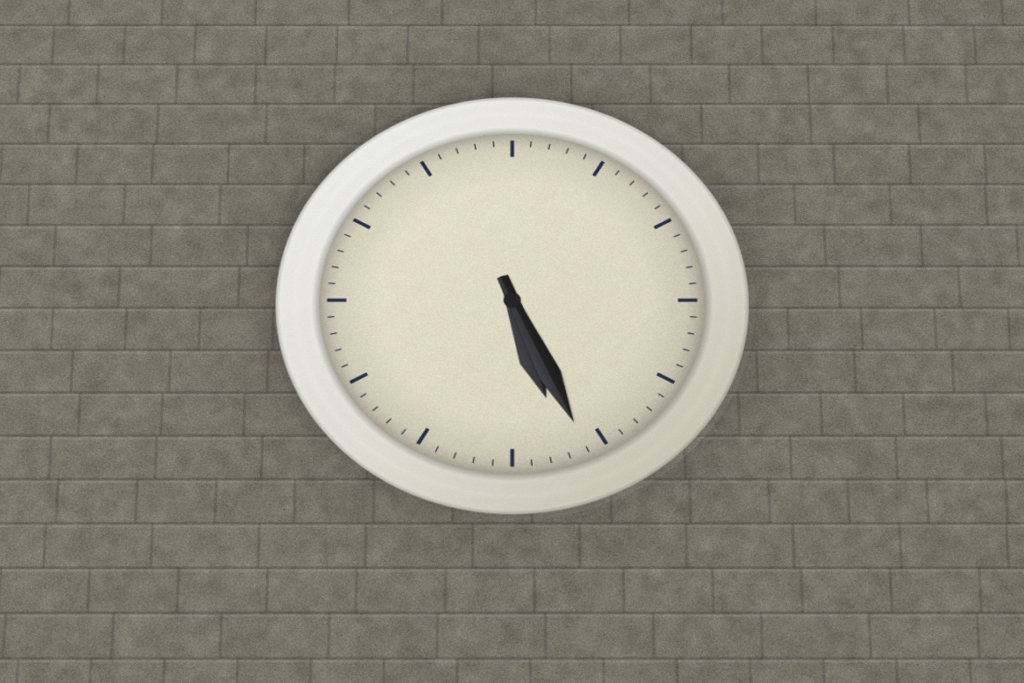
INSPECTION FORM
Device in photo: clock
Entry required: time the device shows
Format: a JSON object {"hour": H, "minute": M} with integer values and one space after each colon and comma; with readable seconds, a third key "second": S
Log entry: {"hour": 5, "minute": 26}
